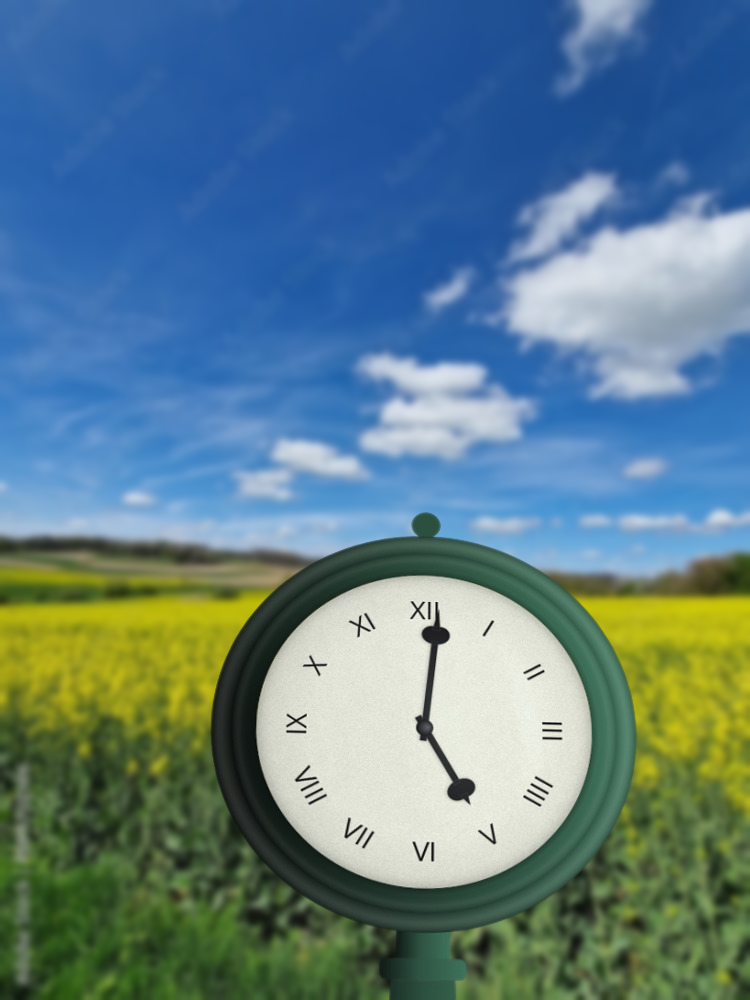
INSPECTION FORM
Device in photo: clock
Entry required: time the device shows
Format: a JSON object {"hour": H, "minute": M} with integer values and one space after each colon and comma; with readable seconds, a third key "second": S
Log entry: {"hour": 5, "minute": 1}
